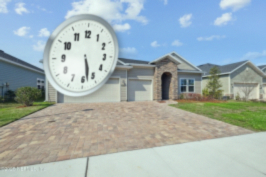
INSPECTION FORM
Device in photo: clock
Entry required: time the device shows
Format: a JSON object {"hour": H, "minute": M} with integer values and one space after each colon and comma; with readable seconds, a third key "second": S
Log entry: {"hour": 5, "minute": 28}
